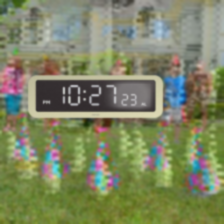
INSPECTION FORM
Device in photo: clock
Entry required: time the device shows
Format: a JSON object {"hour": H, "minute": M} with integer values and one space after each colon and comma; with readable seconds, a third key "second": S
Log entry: {"hour": 10, "minute": 27, "second": 23}
